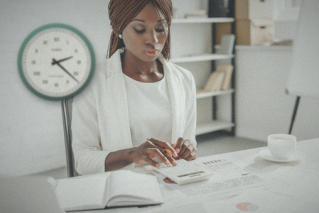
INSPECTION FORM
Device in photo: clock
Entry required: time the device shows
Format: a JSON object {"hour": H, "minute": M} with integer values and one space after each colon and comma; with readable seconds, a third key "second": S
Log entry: {"hour": 2, "minute": 22}
